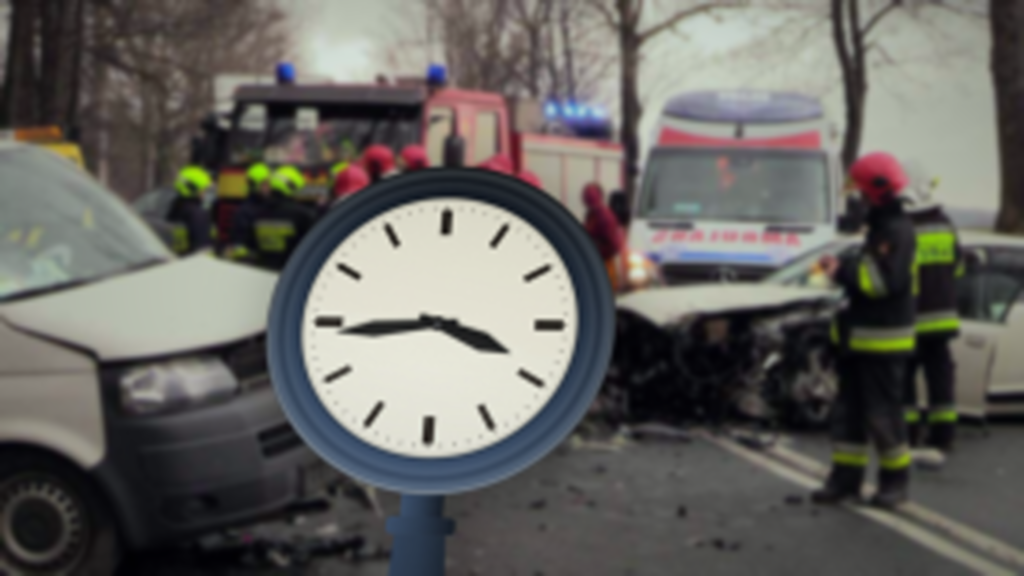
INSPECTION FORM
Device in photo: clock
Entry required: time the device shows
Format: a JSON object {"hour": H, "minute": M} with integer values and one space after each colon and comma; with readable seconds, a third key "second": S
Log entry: {"hour": 3, "minute": 44}
